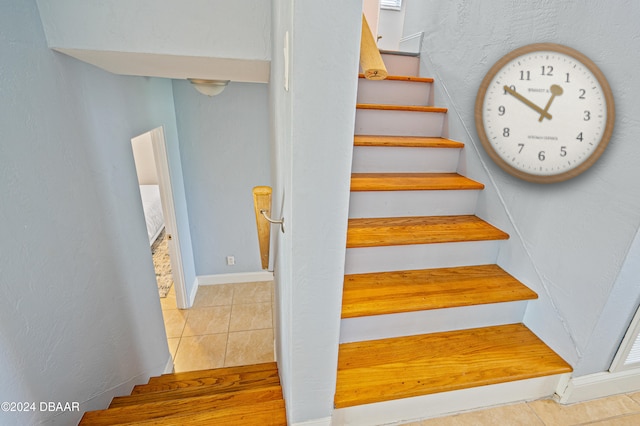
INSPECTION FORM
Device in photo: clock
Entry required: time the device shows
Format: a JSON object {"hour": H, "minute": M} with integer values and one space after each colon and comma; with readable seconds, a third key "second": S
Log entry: {"hour": 12, "minute": 50}
